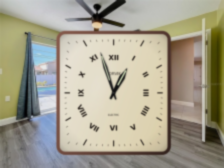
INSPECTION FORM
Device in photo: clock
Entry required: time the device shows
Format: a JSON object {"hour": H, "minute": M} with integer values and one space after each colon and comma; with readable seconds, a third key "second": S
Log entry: {"hour": 12, "minute": 57}
